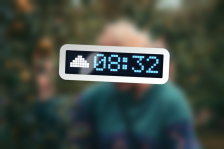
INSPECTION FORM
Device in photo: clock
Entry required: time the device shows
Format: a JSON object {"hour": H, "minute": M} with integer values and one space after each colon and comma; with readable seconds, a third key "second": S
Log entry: {"hour": 8, "minute": 32}
